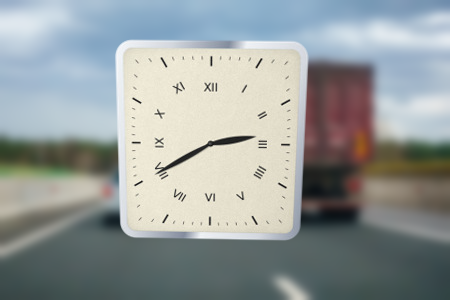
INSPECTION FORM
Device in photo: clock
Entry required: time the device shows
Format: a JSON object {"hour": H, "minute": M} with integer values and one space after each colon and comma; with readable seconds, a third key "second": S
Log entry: {"hour": 2, "minute": 40}
